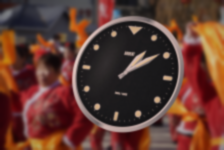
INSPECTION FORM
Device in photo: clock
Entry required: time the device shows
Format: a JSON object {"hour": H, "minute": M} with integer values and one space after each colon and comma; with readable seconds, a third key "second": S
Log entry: {"hour": 1, "minute": 9}
